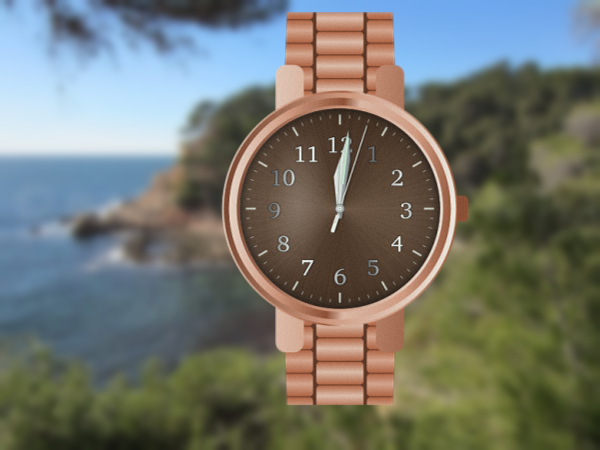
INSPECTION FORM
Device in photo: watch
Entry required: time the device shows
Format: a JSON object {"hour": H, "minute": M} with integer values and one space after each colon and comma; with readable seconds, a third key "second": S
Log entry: {"hour": 12, "minute": 1, "second": 3}
